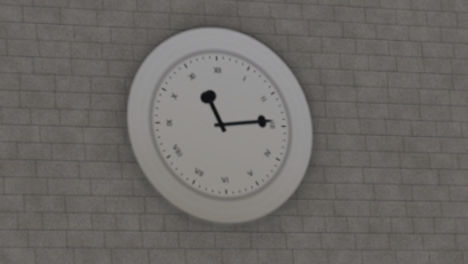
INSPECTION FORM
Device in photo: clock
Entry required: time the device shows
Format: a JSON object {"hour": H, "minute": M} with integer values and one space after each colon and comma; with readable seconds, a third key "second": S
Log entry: {"hour": 11, "minute": 14}
